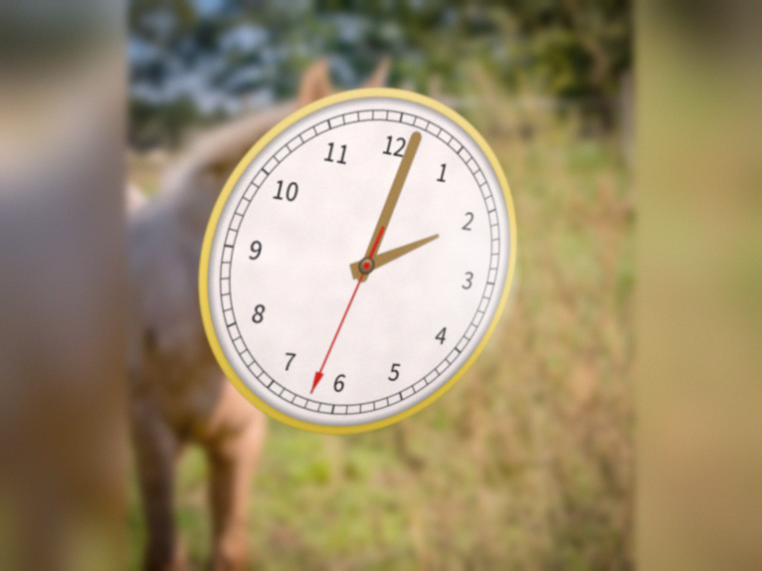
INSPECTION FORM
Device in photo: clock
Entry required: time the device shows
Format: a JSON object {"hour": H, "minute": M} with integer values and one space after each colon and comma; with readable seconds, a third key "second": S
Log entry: {"hour": 2, "minute": 1, "second": 32}
